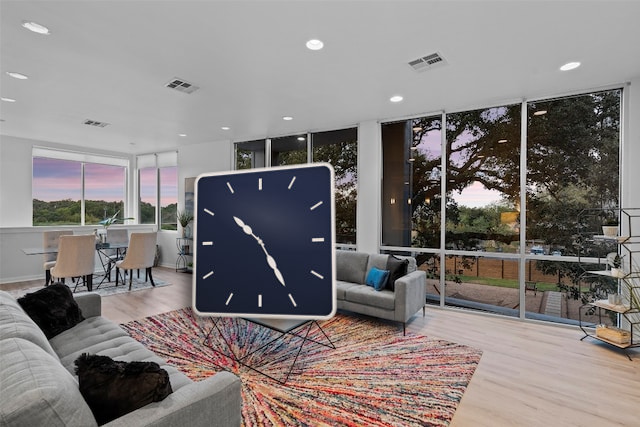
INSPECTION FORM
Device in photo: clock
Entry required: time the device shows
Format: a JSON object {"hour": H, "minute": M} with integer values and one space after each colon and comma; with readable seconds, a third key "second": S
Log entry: {"hour": 10, "minute": 25}
